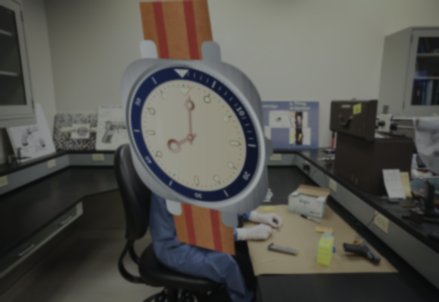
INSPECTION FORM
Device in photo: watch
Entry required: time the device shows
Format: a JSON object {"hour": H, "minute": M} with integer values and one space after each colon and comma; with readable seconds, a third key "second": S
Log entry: {"hour": 8, "minute": 1}
